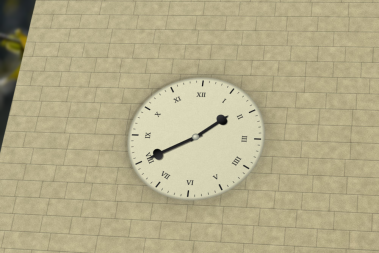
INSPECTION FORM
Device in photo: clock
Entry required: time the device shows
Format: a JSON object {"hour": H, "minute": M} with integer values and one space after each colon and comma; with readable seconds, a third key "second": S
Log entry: {"hour": 1, "minute": 40}
